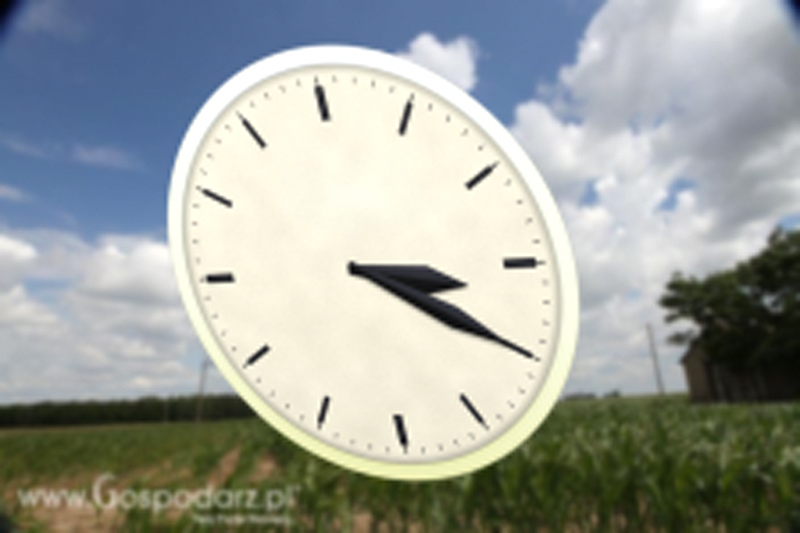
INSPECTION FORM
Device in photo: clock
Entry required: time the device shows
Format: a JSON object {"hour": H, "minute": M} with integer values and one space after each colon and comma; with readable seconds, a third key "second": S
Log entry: {"hour": 3, "minute": 20}
